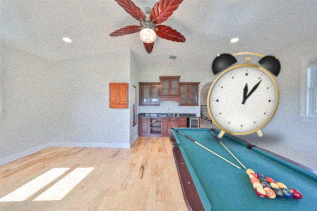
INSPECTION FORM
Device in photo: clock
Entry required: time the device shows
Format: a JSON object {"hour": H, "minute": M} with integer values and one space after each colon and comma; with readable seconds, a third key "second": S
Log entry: {"hour": 12, "minute": 6}
